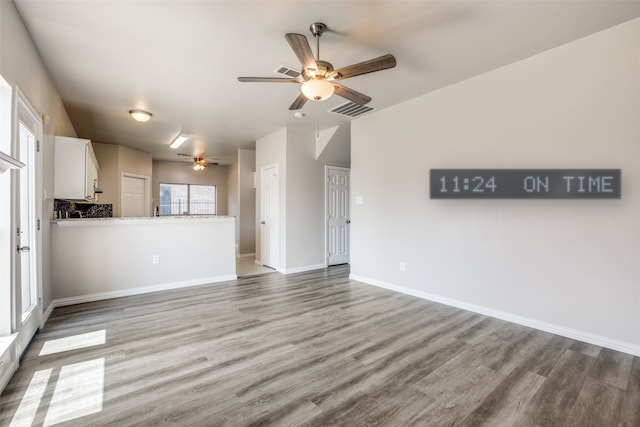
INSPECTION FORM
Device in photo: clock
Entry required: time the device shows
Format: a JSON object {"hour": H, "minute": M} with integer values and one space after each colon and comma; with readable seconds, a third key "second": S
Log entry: {"hour": 11, "minute": 24}
